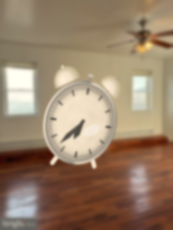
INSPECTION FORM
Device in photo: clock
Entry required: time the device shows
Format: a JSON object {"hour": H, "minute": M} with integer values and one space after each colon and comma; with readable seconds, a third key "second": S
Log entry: {"hour": 6, "minute": 37}
